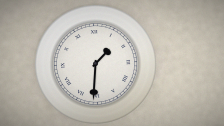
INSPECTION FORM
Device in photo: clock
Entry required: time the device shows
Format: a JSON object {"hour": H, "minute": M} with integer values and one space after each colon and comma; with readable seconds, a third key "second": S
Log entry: {"hour": 1, "minute": 31}
